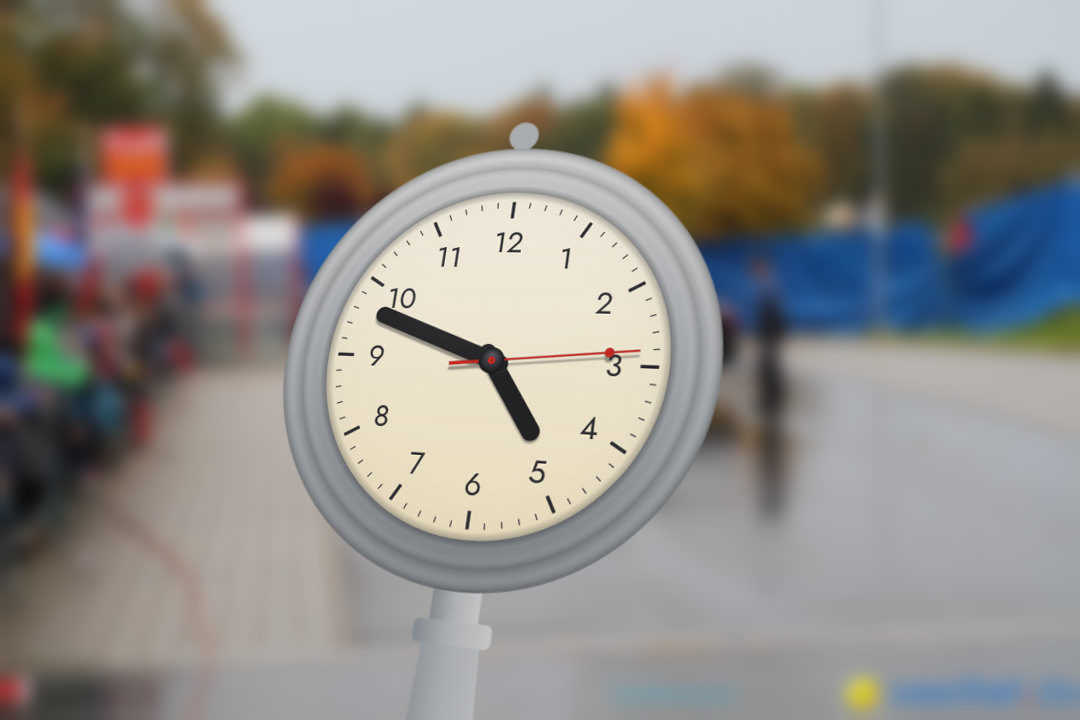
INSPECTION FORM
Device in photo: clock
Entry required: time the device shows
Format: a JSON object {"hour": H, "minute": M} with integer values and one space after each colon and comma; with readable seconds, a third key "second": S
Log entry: {"hour": 4, "minute": 48, "second": 14}
